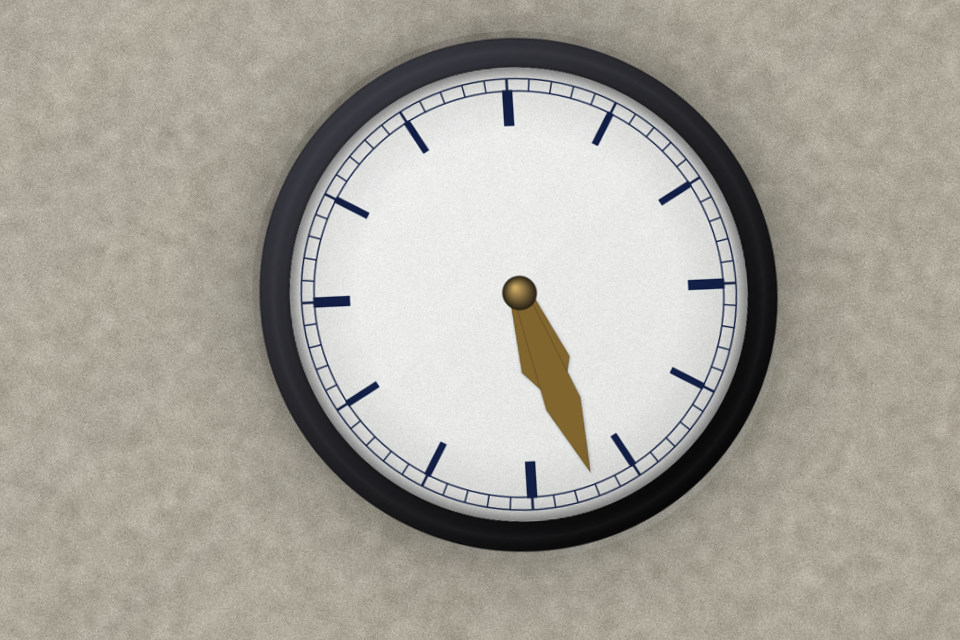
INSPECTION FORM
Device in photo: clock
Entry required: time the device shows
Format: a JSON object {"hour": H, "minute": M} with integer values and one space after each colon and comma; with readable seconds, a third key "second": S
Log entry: {"hour": 5, "minute": 27}
